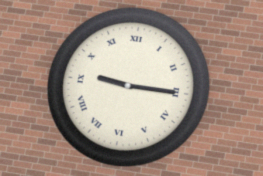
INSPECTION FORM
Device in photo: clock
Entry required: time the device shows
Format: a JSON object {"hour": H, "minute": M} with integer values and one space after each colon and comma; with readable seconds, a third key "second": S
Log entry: {"hour": 9, "minute": 15}
